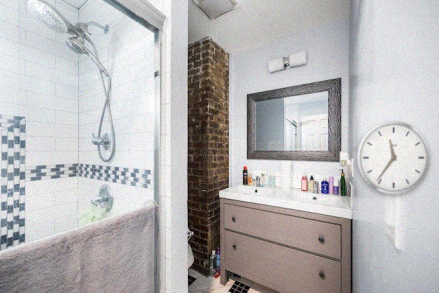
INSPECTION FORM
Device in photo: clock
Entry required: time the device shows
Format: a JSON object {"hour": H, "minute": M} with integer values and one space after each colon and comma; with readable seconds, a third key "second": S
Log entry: {"hour": 11, "minute": 36}
